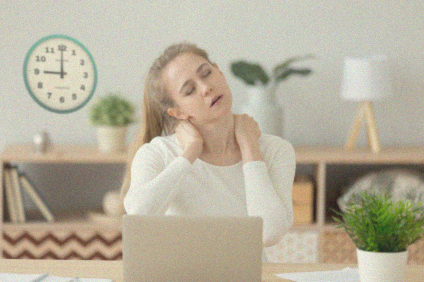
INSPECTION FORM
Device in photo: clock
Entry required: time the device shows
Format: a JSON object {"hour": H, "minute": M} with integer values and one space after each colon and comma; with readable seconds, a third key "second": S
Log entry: {"hour": 9, "minute": 0}
